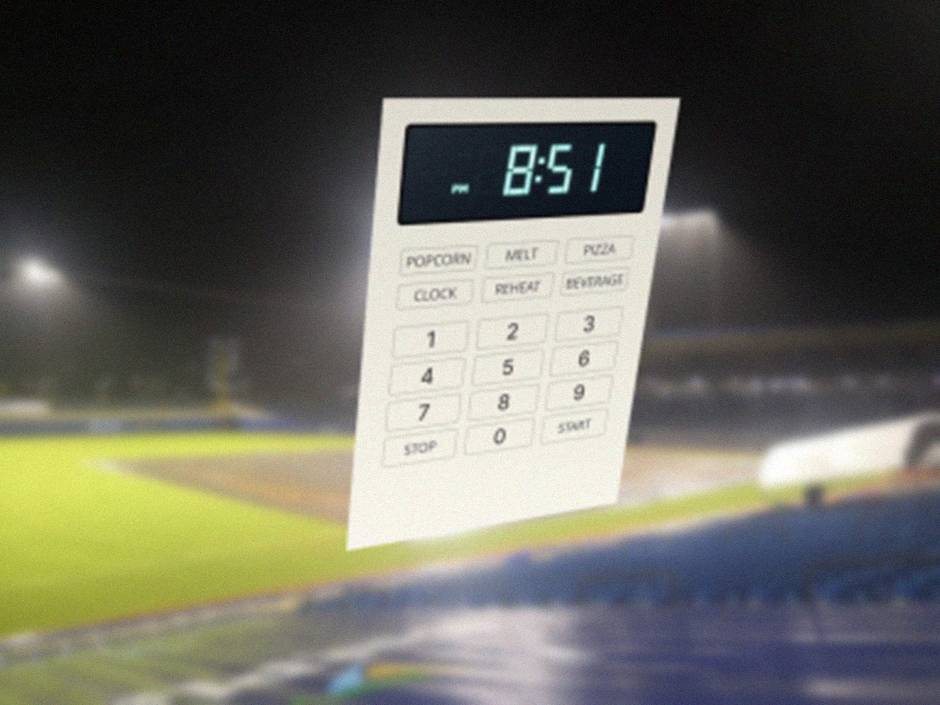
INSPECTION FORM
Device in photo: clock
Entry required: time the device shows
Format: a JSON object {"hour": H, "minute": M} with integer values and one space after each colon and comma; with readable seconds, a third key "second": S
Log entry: {"hour": 8, "minute": 51}
